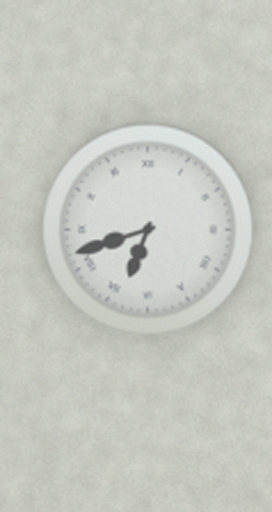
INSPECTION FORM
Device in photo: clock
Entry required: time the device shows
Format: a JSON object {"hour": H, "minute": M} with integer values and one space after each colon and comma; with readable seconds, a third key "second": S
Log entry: {"hour": 6, "minute": 42}
